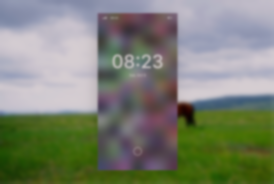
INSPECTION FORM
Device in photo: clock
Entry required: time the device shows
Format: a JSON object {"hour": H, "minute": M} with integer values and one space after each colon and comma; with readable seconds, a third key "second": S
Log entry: {"hour": 8, "minute": 23}
